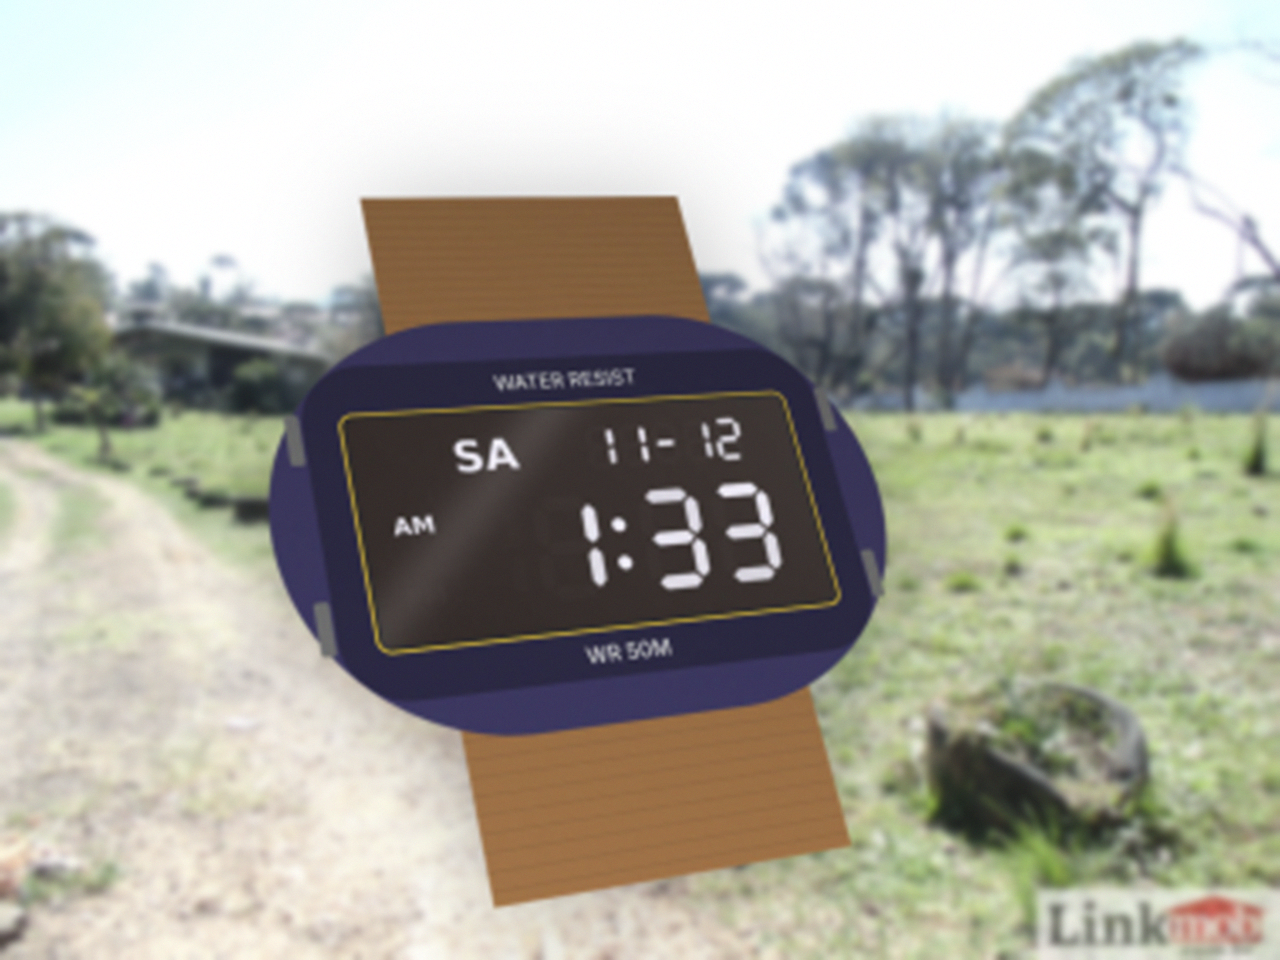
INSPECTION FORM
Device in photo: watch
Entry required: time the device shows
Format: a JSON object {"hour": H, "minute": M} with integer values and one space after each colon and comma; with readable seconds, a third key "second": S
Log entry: {"hour": 1, "minute": 33}
